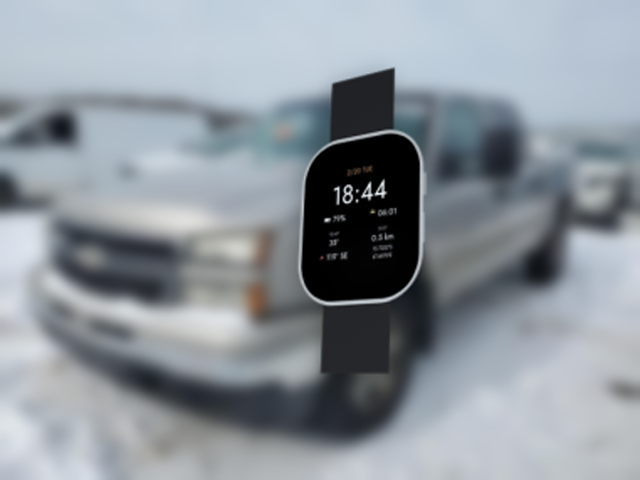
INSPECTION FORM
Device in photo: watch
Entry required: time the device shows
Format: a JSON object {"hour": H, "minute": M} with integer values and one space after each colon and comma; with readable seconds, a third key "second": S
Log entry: {"hour": 18, "minute": 44}
